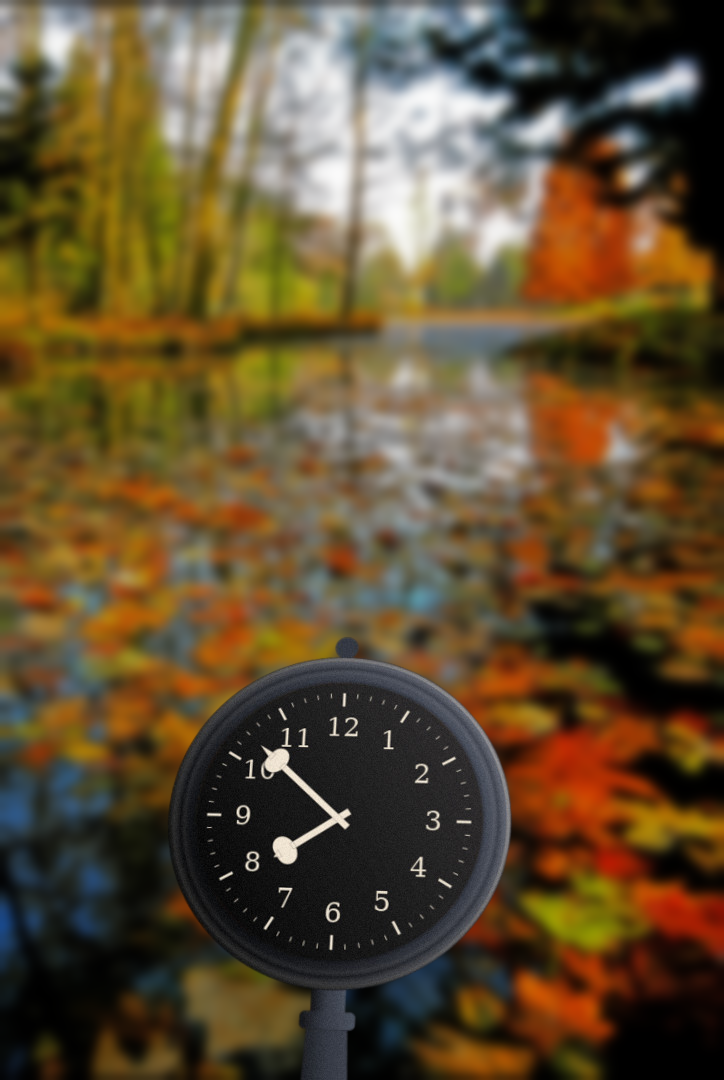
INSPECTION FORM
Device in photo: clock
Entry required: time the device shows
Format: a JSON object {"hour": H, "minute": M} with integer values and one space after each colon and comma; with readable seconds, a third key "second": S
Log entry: {"hour": 7, "minute": 52}
